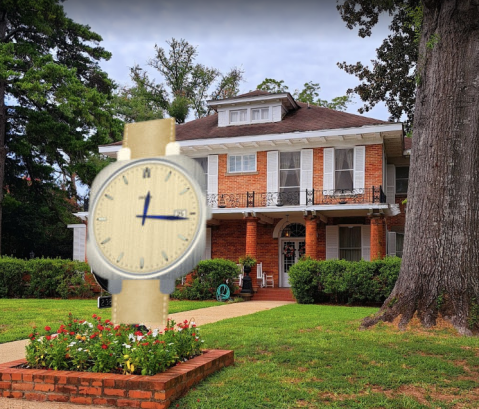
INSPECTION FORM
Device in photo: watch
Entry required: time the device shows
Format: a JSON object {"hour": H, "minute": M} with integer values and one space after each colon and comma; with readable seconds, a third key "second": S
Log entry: {"hour": 12, "minute": 16}
